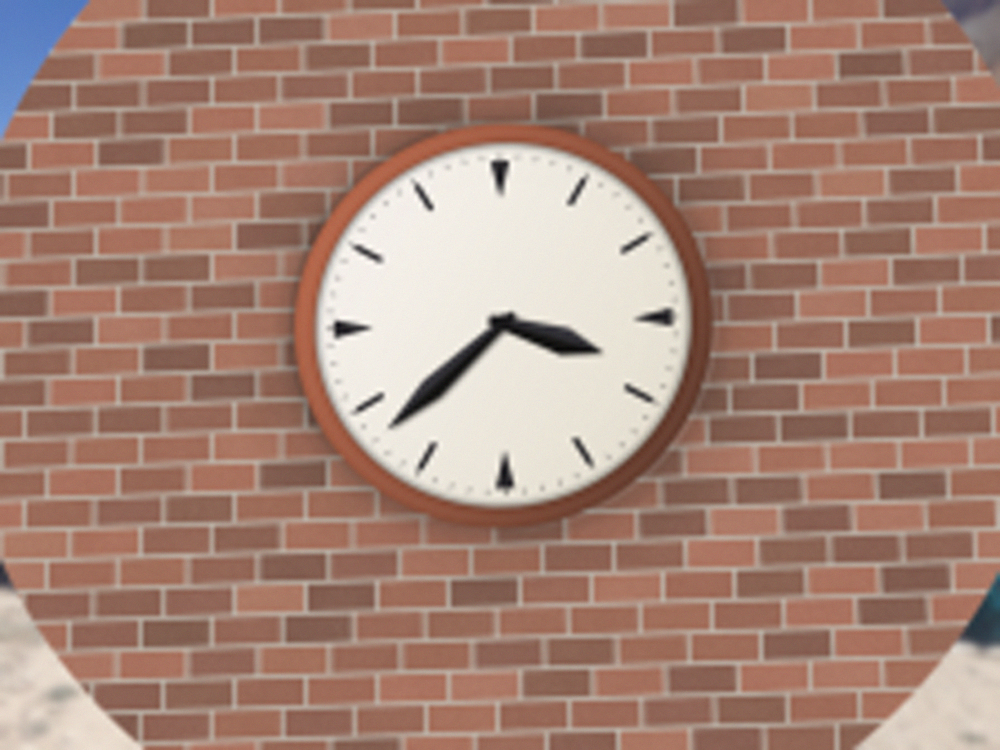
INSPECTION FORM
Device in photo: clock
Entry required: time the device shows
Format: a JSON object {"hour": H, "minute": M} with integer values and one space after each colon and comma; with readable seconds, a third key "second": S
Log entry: {"hour": 3, "minute": 38}
